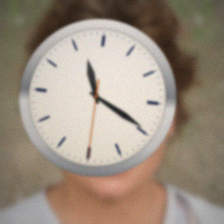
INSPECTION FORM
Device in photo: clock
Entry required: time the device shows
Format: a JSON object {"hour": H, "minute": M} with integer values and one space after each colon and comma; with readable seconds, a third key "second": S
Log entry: {"hour": 11, "minute": 19, "second": 30}
